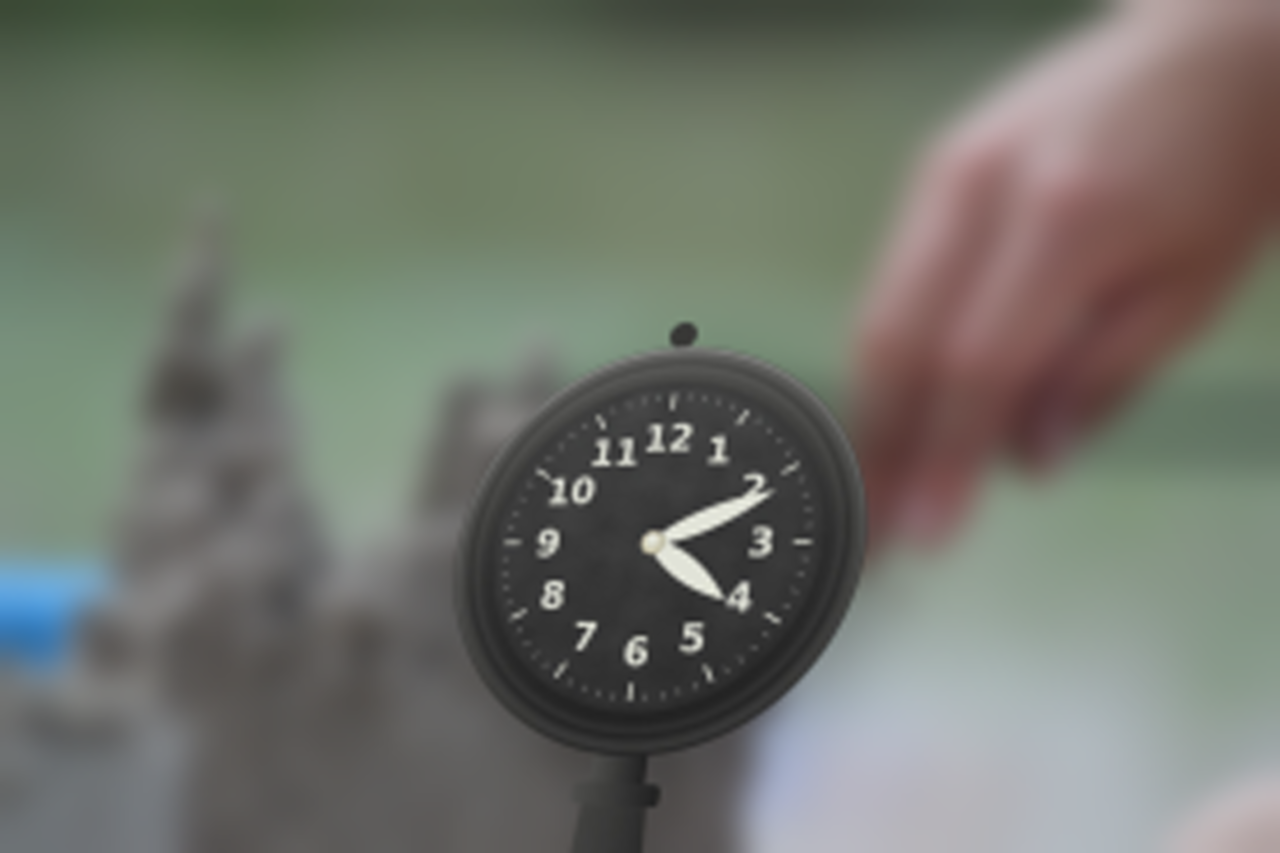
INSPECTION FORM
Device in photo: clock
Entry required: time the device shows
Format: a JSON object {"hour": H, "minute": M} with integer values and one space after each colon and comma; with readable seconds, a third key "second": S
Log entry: {"hour": 4, "minute": 11}
